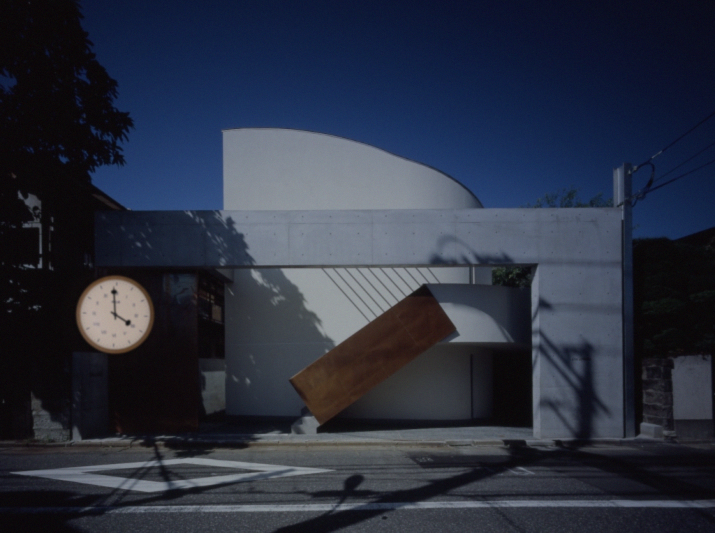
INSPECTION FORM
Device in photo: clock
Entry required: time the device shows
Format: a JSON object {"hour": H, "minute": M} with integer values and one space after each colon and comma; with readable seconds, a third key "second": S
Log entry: {"hour": 3, "minute": 59}
